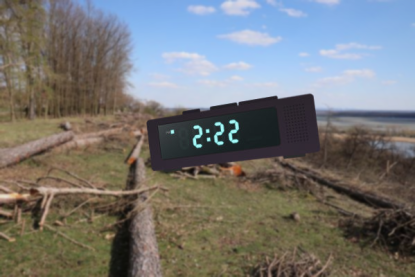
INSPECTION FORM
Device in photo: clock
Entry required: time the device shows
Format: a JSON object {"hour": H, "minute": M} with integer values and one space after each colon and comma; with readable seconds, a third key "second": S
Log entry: {"hour": 2, "minute": 22}
